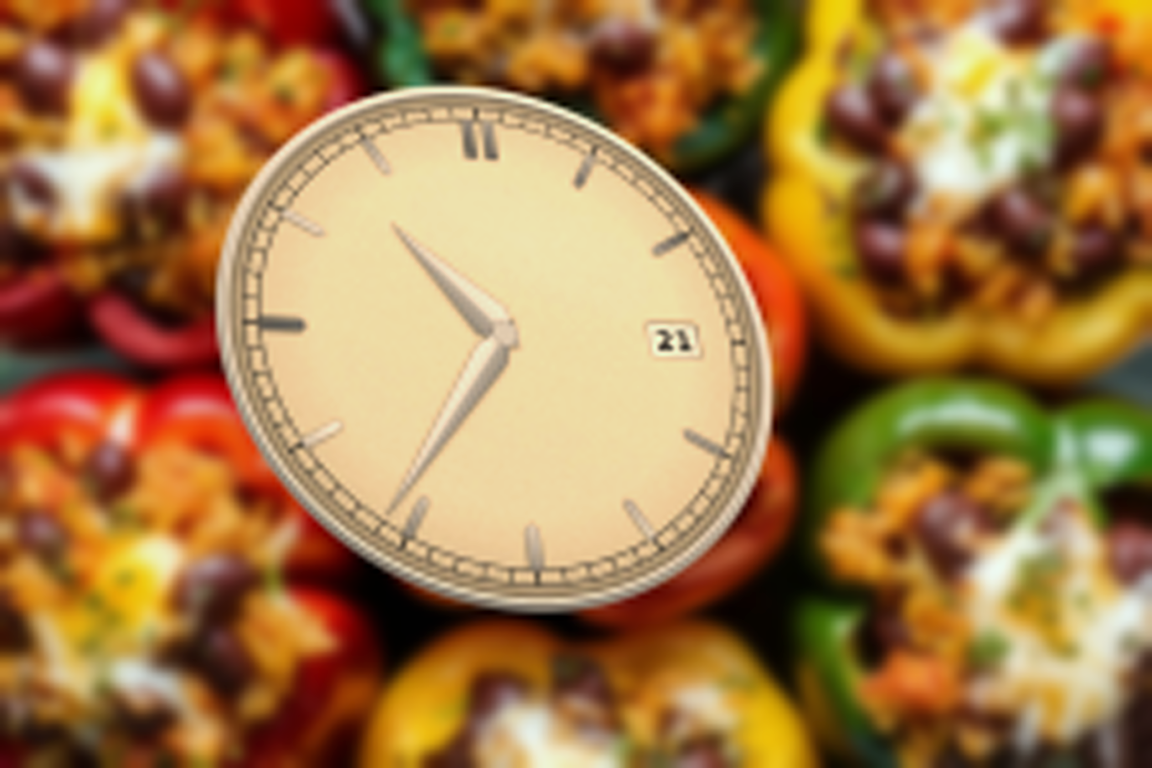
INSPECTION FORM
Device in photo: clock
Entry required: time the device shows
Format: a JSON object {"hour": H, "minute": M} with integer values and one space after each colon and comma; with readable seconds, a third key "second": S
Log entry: {"hour": 10, "minute": 36}
